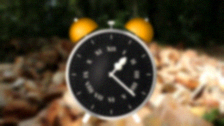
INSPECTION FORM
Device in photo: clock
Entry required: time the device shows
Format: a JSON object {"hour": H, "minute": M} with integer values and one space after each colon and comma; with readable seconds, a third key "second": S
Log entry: {"hour": 1, "minute": 22}
